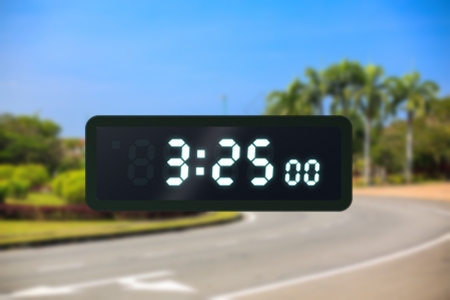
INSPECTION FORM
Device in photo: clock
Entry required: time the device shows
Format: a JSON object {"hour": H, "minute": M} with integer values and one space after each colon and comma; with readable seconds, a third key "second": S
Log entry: {"hour": 3, "minute": 25, "second": 0}
